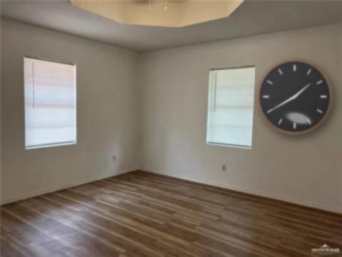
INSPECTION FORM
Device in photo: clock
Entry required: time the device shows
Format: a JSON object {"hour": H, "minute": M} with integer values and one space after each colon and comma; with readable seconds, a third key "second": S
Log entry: {"hour": 1, "minute": 40}
